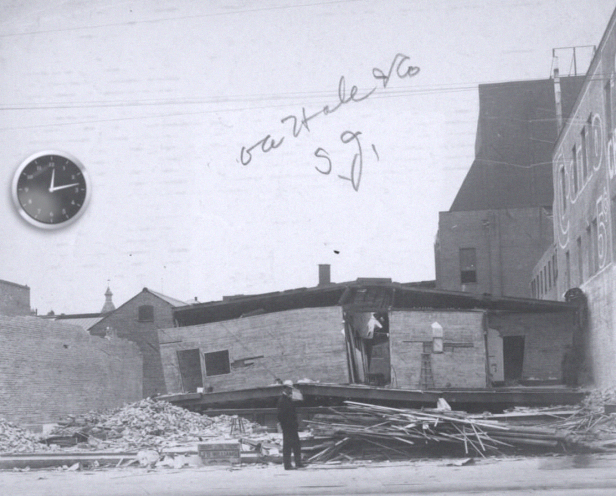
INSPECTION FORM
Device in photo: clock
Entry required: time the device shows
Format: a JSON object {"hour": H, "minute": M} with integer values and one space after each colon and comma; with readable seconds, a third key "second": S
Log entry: {"hour": 12, "minute": 13}
